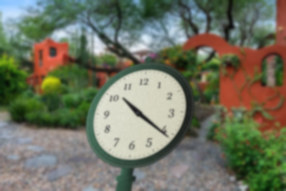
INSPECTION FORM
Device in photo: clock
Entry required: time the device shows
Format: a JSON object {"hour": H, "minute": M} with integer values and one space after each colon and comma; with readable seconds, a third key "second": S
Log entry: {"hour": 10, "minute": 21}
